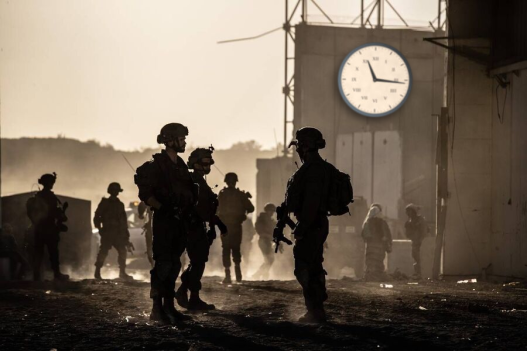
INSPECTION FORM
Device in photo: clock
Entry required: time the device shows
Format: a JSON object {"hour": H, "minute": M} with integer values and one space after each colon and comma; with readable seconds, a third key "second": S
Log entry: {"hour": 11, "minute": 16}
